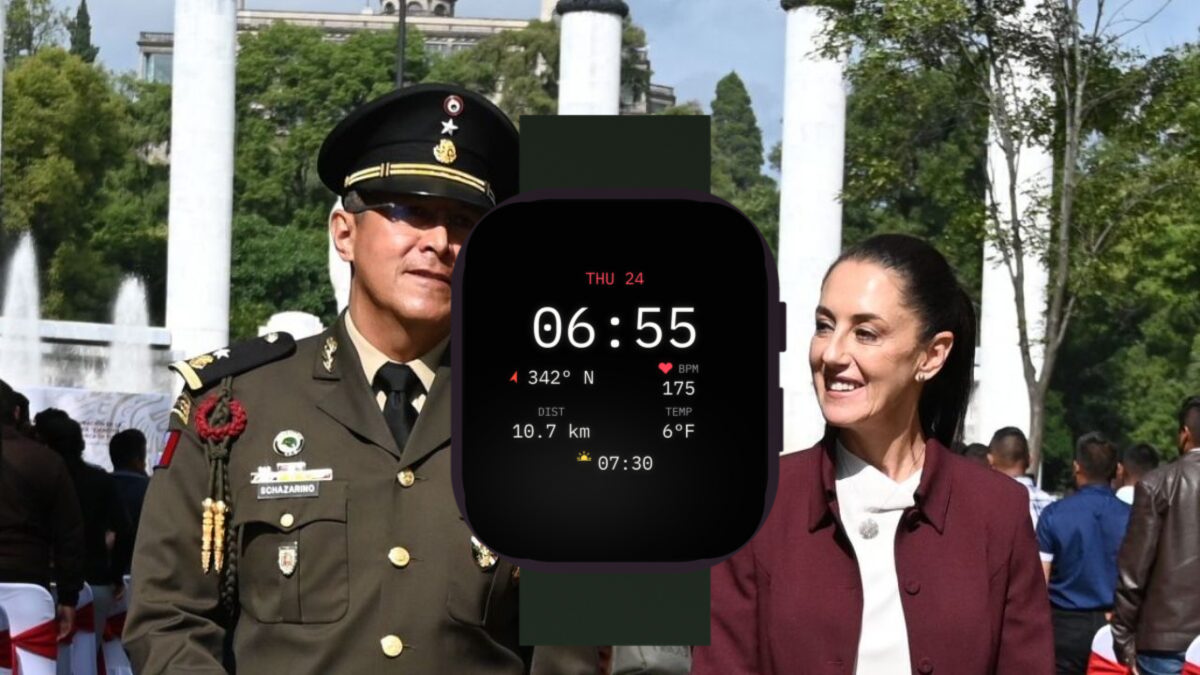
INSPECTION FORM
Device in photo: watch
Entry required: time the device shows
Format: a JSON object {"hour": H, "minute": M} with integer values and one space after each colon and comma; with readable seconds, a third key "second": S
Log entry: {"hour": 6, "minute": 55}
